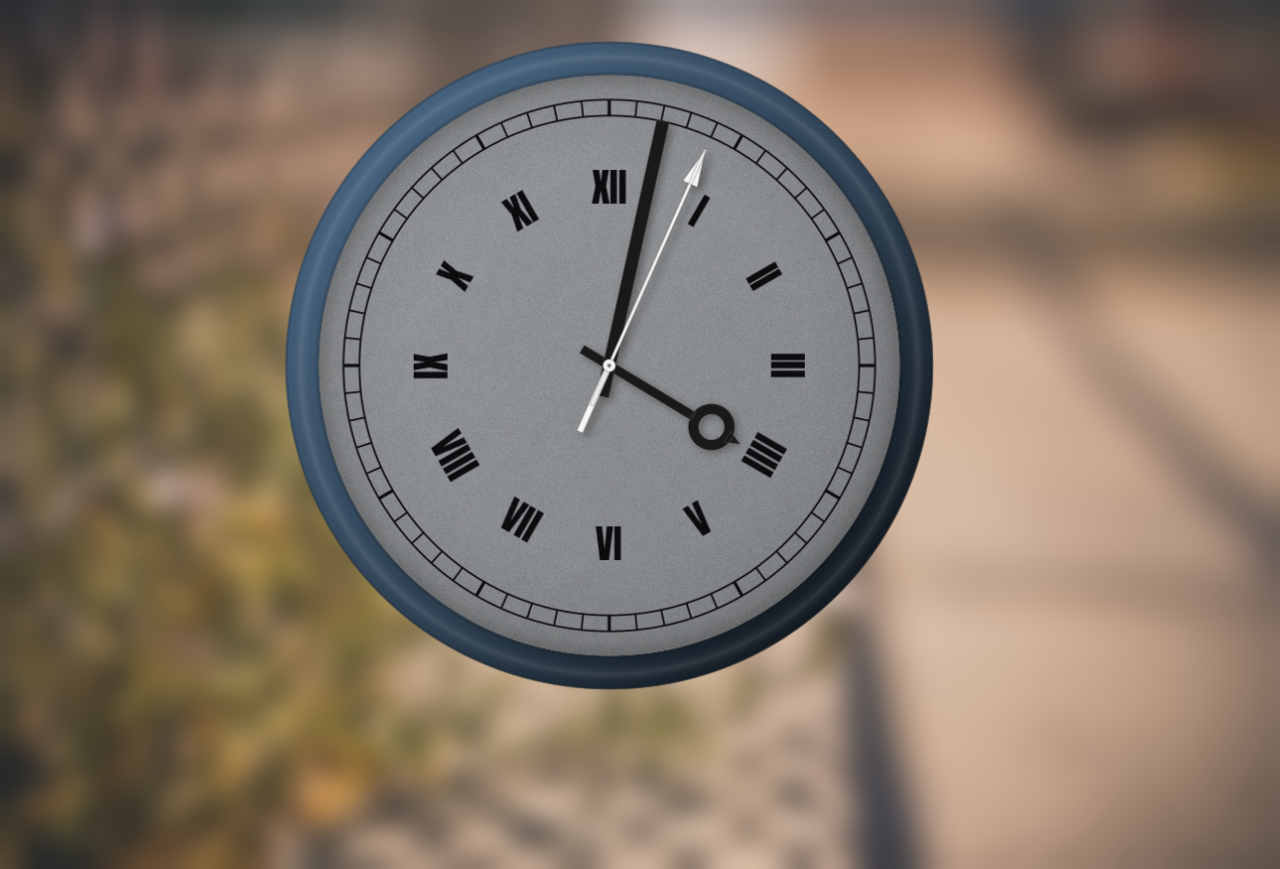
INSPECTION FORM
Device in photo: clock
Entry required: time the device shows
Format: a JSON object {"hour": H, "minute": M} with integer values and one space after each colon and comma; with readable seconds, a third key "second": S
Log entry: {"hour": 4, "minute": 2, "second": 4}
